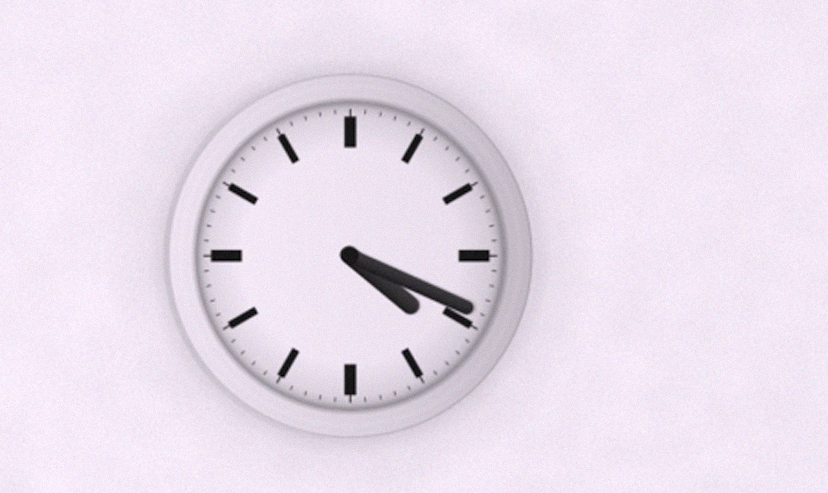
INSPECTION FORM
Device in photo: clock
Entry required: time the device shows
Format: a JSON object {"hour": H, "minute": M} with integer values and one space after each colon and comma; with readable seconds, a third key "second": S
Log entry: {"hour": 4, "minute": 19}
